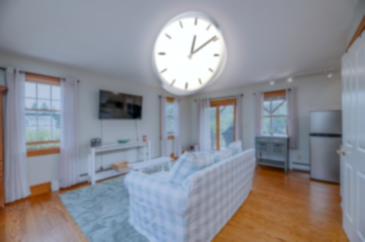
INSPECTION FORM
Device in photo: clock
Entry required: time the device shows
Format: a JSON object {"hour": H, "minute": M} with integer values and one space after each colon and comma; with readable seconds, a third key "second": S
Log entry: {"hour": 12, "minute": 9}
